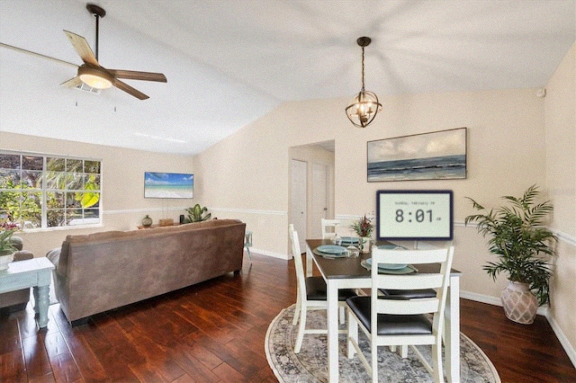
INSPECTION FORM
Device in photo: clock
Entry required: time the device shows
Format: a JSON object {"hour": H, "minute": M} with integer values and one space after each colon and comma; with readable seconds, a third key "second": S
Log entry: {"hour": 8, "minute": 1}
